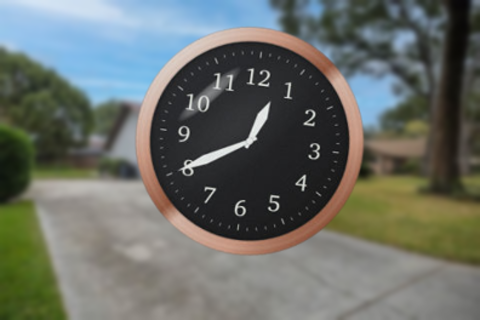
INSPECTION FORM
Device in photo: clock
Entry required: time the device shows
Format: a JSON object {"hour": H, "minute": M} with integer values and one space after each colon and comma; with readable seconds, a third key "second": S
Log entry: {"hour": 12, "minute": 40}
